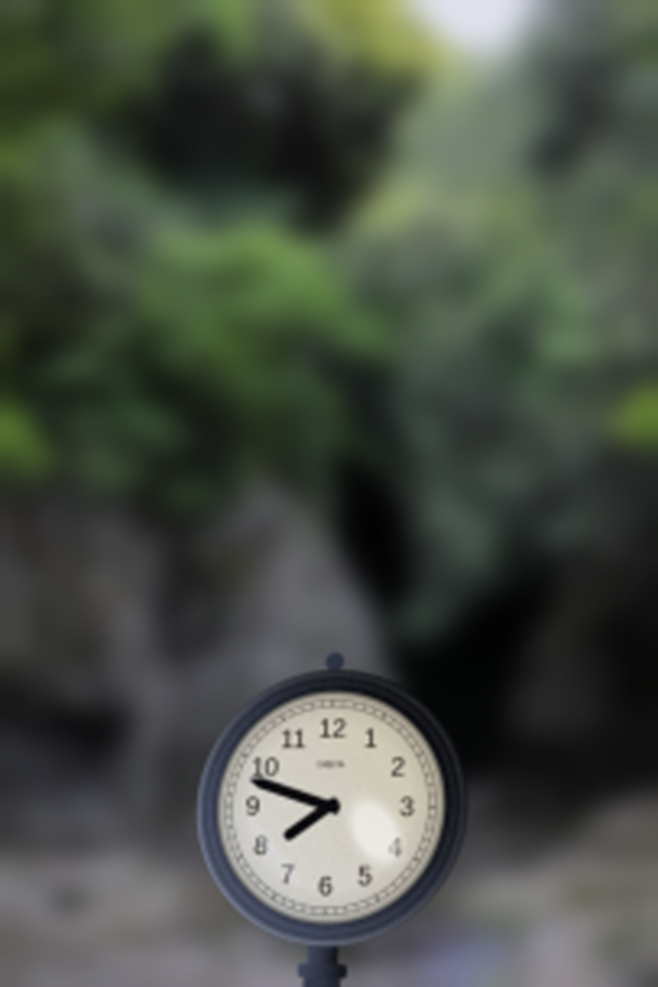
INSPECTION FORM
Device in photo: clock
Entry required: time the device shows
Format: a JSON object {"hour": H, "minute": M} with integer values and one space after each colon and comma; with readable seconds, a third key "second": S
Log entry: {"hour": 7, "minute": 48}
